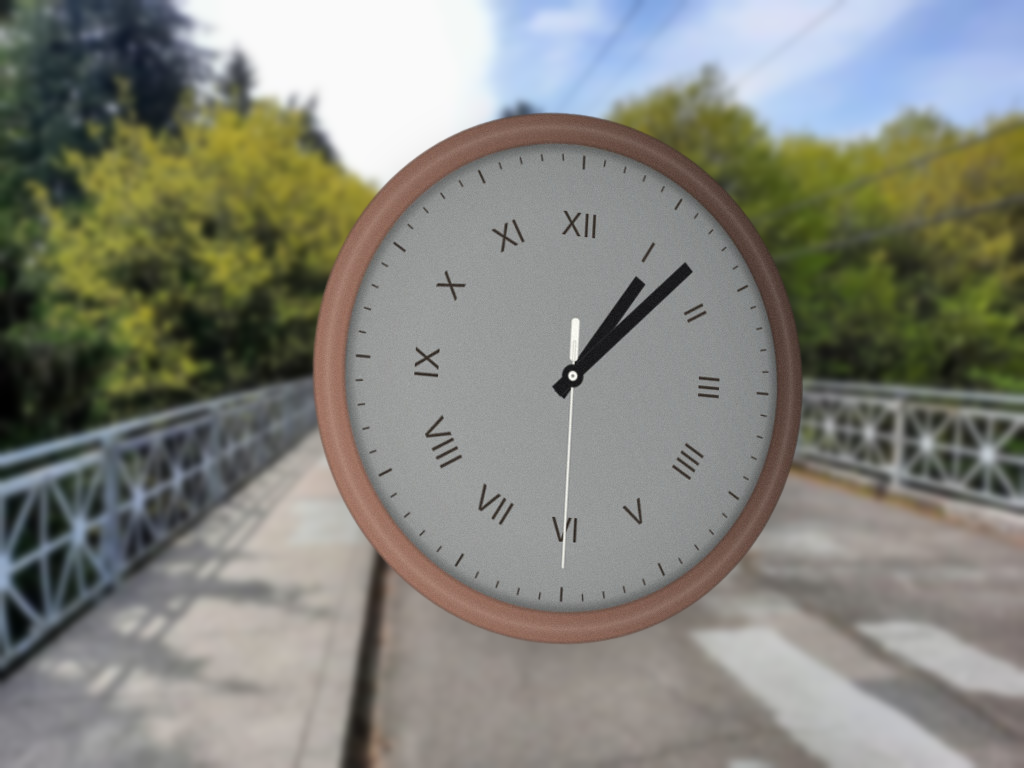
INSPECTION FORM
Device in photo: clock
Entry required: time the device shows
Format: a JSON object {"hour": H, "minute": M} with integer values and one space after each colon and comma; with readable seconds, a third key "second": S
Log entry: {"hour": 1, "minute": 7, "second": 30}
